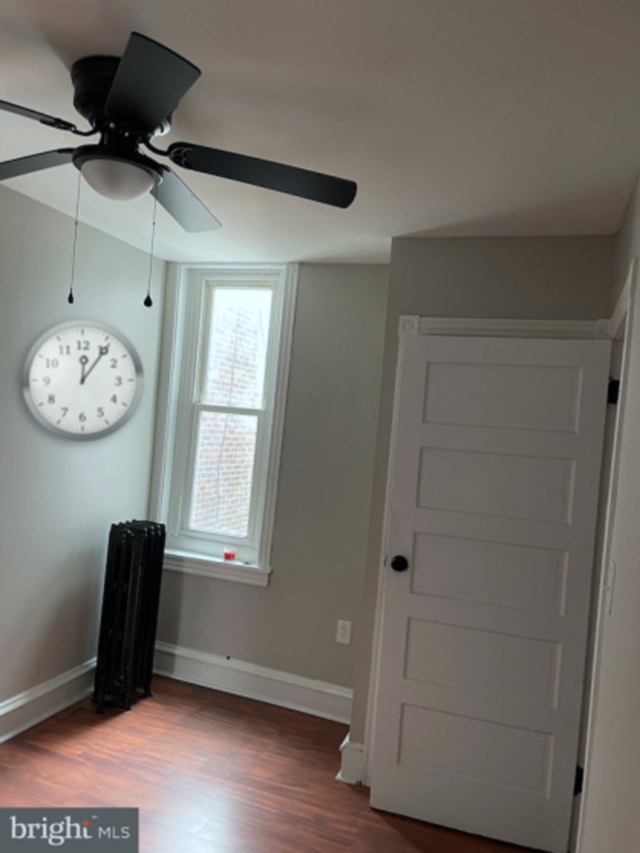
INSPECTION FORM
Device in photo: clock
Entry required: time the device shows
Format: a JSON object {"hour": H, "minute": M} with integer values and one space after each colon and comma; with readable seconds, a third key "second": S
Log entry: {"hour": 12, "minute": 6}
